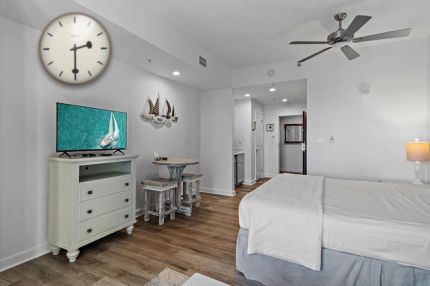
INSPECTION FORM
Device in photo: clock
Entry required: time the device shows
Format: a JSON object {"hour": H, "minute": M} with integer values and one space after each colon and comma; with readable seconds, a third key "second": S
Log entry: {"hour": 2, "minute": 30}
